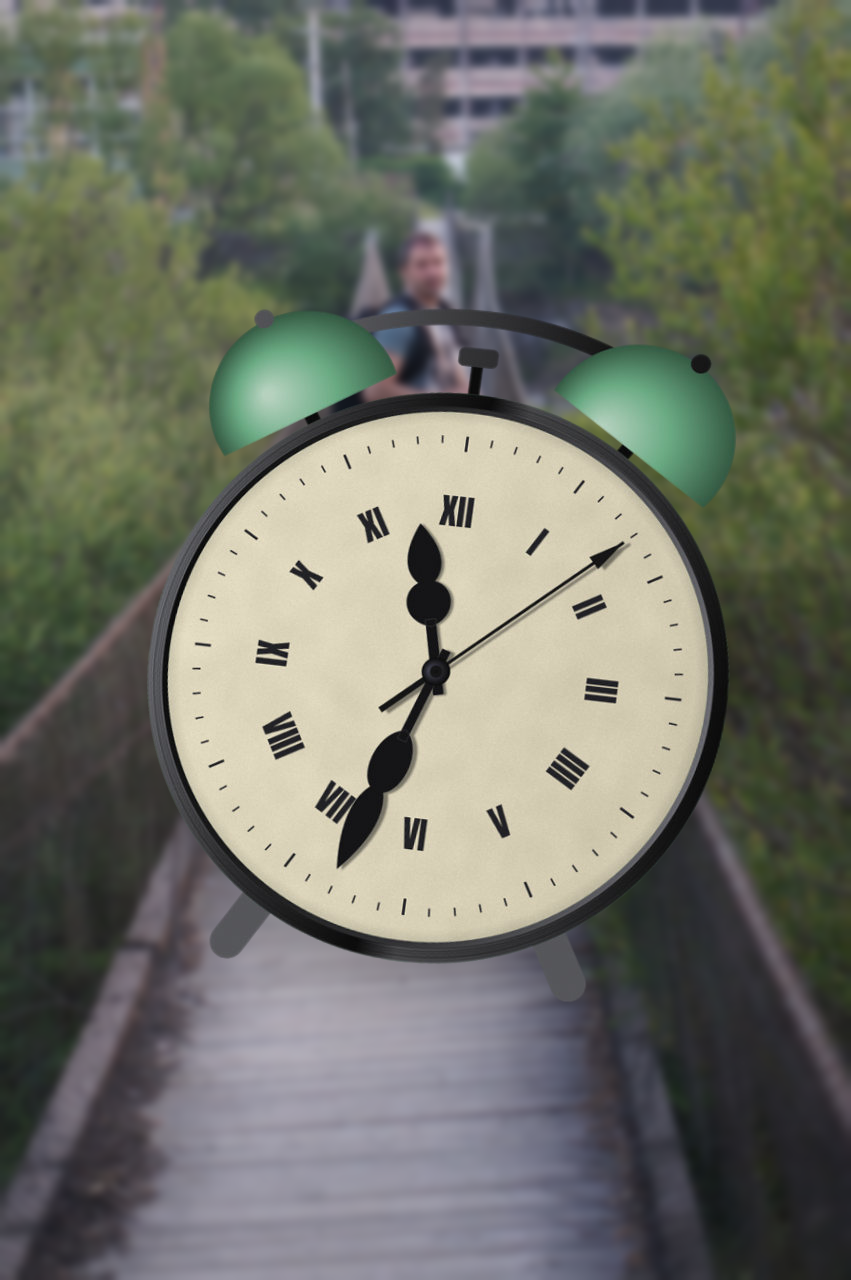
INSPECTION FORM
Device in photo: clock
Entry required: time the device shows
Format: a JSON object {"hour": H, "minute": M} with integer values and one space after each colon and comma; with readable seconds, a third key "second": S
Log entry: {"hour": 11, "minute": 33, "second": 8}
